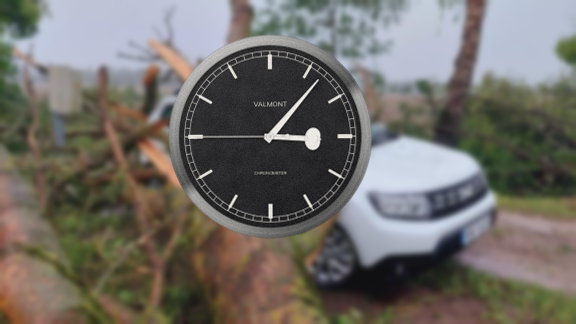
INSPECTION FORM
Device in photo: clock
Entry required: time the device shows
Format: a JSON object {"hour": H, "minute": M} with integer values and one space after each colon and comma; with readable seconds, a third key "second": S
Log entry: {"hour": 3, "minute": 6, "second": 45}
